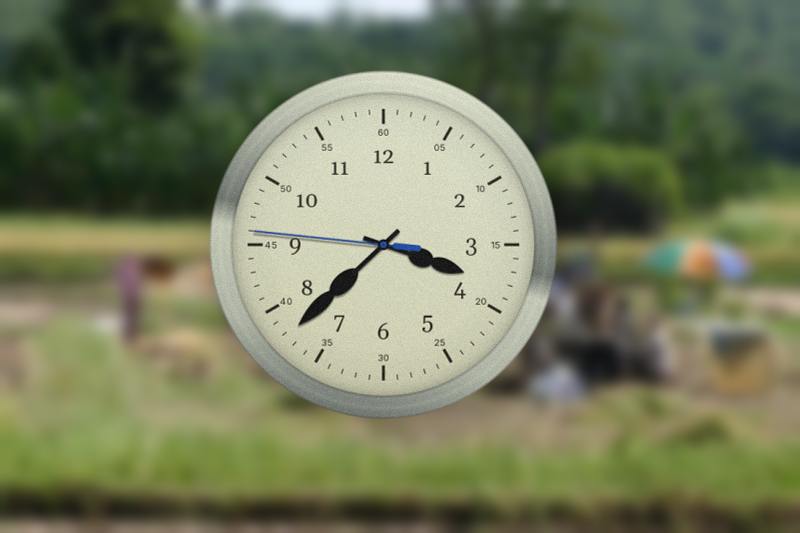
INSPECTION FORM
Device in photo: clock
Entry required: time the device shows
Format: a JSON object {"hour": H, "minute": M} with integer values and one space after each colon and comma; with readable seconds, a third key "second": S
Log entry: {"hour": 3, "minute": 37, "second": 46}
